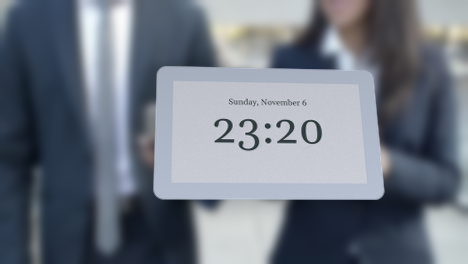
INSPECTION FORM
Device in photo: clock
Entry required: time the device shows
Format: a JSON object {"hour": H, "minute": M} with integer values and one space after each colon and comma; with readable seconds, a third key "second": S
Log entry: {"hour": 23, "minute": 20}
